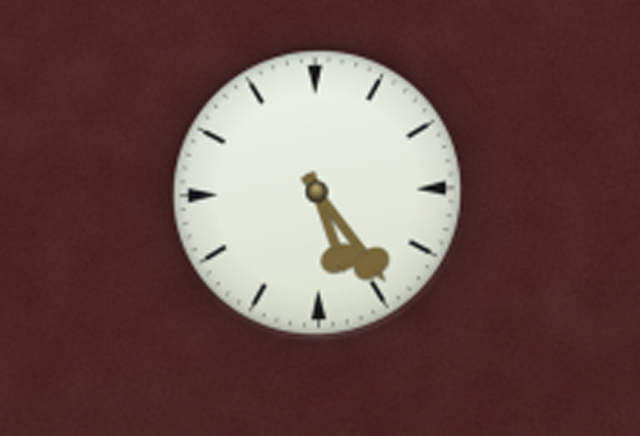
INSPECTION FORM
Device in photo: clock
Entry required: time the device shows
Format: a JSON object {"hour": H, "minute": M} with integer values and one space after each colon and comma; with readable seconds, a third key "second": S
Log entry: {"hour": 5, "minute": 24}
